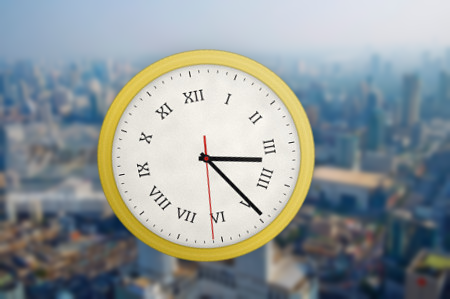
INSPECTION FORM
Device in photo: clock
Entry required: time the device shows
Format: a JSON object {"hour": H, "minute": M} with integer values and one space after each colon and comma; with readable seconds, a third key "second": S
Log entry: {"hour": 3, "minute": 24, "second": 31}
